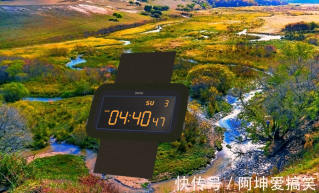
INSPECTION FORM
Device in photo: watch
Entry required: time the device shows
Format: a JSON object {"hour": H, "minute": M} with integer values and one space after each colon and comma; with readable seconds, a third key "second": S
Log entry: {"hour": 4, "minute": 40, "second": 47}
